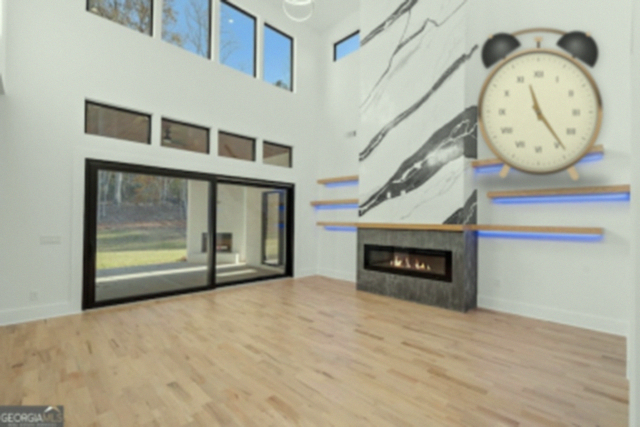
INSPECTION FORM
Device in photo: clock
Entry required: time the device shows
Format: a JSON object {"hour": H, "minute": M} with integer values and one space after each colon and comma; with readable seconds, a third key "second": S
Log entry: {"hour": 11, "minute": 24}
